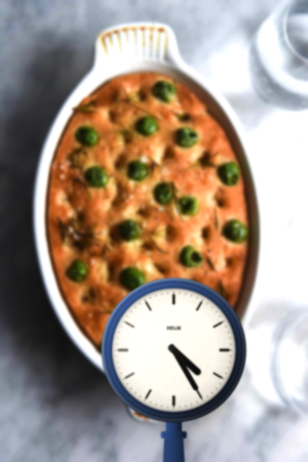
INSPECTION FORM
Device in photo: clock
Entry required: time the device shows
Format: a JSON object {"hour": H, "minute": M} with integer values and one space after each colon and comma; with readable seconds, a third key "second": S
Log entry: {"hour": 4, "minute": 25}
